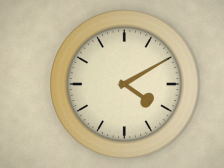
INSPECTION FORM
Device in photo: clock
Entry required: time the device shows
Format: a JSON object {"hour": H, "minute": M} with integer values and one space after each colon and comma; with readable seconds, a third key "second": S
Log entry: {"hour": 4, "minute": 10}
